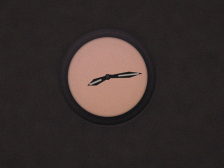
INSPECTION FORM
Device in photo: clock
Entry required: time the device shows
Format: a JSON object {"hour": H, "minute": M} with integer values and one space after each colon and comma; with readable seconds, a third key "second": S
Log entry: {"hour": 8, "minute": 14}
